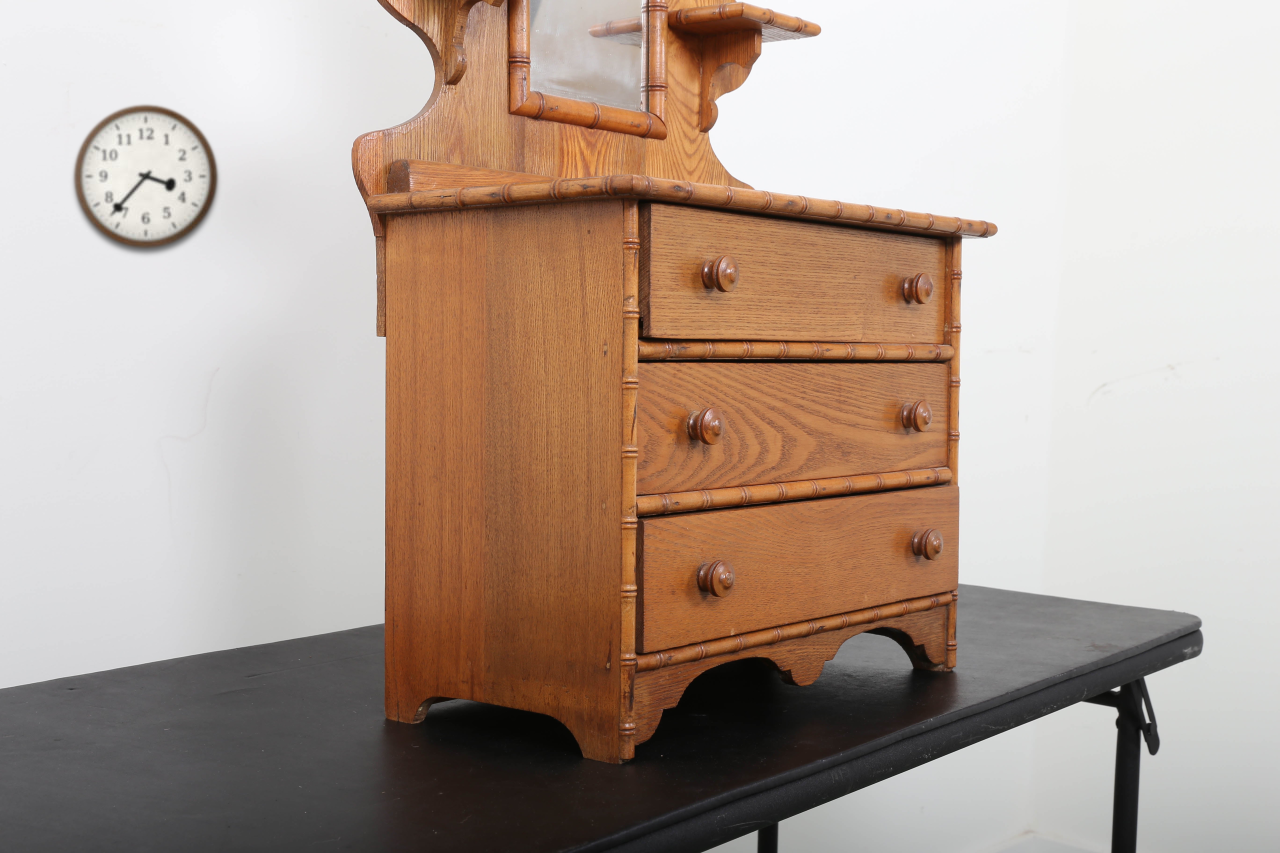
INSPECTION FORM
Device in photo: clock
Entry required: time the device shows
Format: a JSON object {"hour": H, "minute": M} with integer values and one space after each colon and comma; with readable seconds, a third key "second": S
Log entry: {"hour": 3, "minute": 37}
